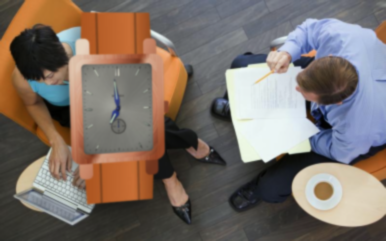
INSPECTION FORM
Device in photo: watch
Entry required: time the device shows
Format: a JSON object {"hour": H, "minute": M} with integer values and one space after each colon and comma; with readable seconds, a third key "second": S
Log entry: {"hour": 6, "minute": 59}
